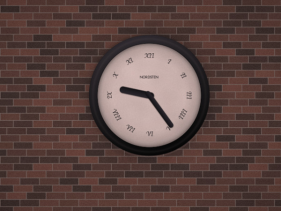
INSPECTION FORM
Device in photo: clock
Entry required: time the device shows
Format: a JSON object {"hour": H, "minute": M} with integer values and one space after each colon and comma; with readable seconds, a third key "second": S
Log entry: {"hour": 9, "minute": 24}
